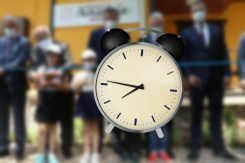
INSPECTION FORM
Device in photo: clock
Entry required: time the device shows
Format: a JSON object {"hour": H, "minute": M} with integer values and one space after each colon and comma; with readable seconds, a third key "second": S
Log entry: {"hour": 7, "minute": 46}
